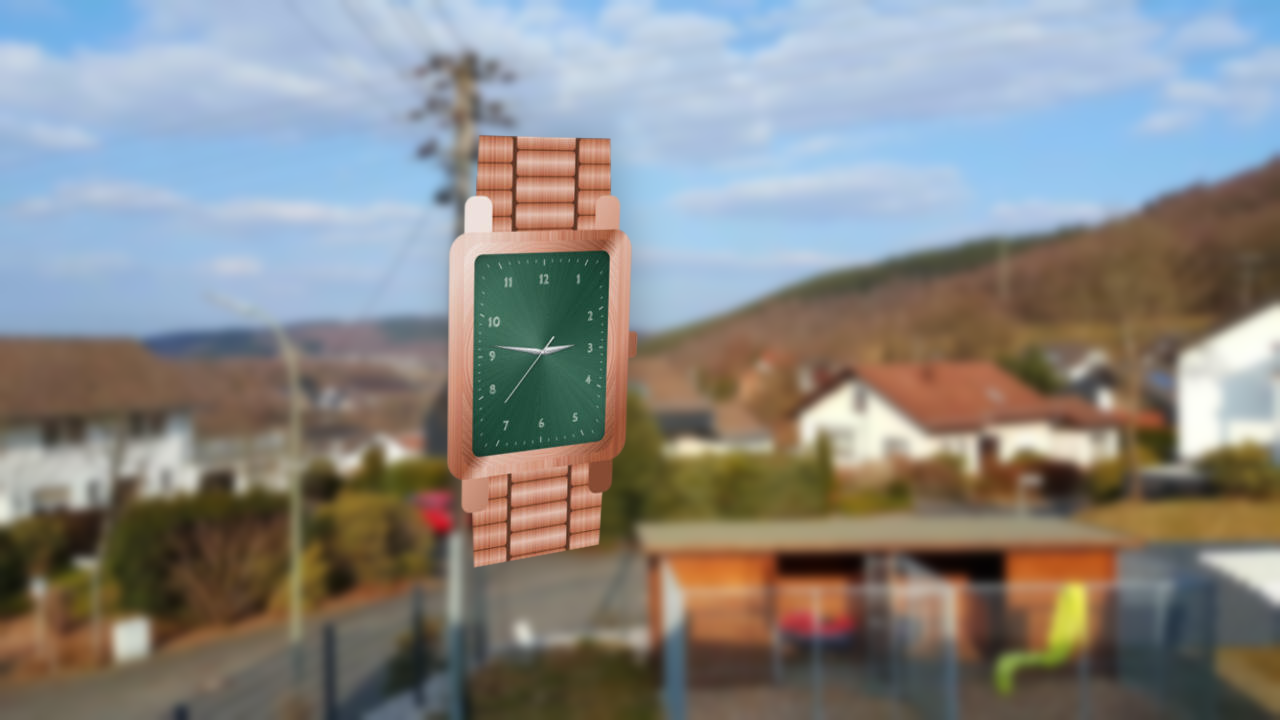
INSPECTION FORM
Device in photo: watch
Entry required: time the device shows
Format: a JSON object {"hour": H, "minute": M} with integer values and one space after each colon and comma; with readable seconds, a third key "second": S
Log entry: {"hour": 2, "minute": 46, "second": 37}
